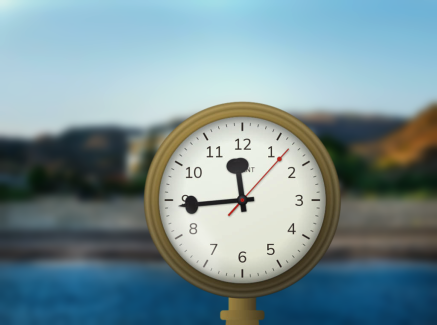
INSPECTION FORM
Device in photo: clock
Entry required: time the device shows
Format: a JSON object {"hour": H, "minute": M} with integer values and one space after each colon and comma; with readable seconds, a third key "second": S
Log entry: {"hour": 11, "minute": 44, "second": 7}
